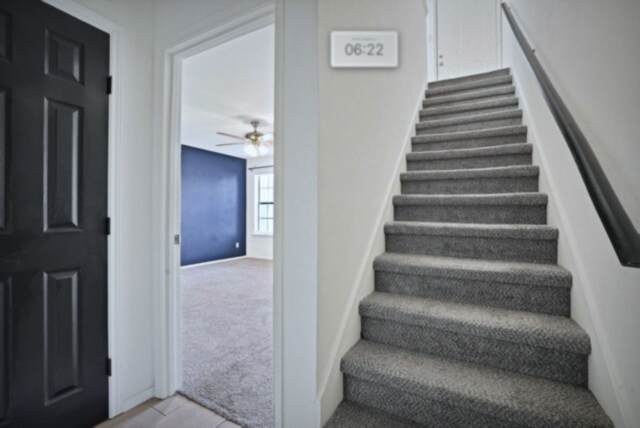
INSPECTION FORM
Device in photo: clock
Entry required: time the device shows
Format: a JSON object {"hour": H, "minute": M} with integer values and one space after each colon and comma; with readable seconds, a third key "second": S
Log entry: {"hour": 6, "minute": 22}
